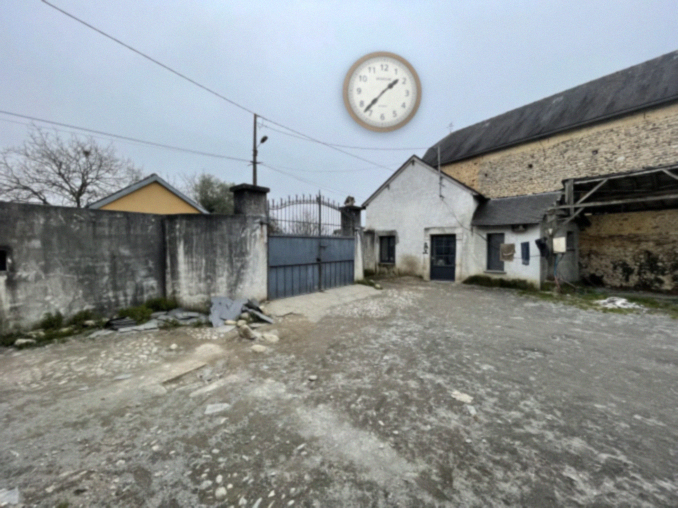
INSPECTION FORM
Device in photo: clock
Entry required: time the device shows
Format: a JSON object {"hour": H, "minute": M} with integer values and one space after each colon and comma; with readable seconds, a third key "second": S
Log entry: {"hour": 1, "minute": 37}
